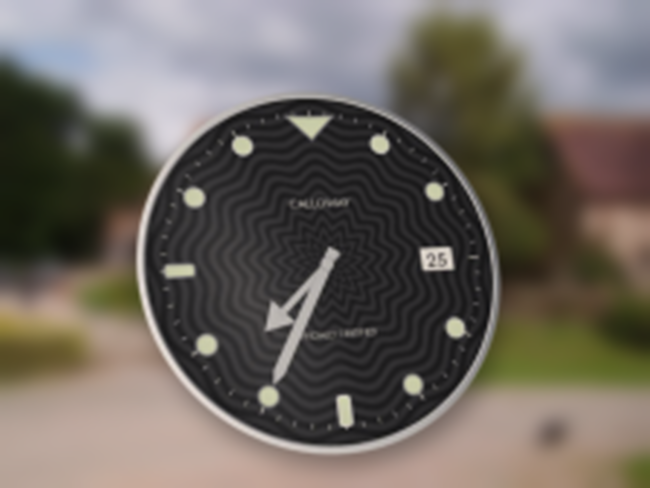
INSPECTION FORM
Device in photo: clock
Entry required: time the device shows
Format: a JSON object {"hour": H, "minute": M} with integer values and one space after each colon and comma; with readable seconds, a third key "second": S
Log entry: {"hour": 7, "minute": 35}
